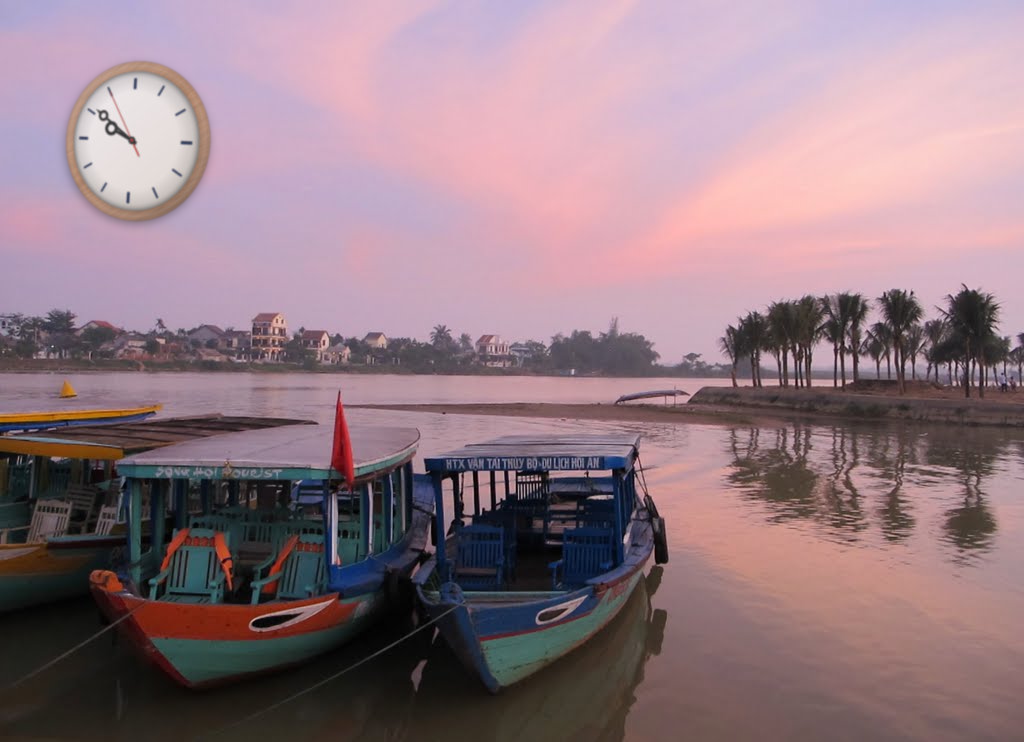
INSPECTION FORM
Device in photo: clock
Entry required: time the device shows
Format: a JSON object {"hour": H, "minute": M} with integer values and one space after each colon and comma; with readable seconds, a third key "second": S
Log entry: {"hour": 9, "minute": 50, "second": 55}
